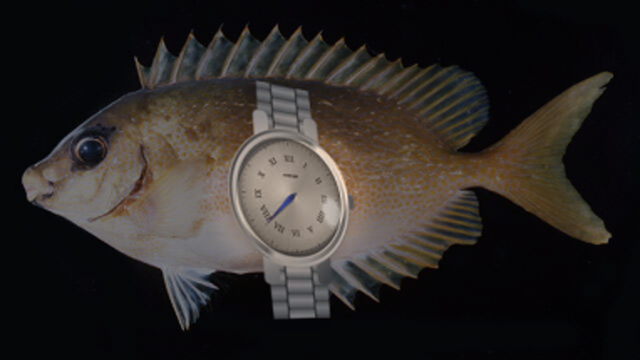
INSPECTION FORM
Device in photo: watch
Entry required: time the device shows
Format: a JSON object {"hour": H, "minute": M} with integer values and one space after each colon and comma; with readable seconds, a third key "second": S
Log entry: {"hour": 7, "minute": 38}
